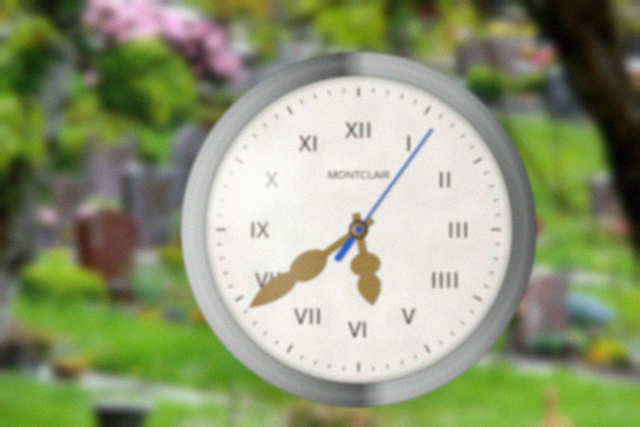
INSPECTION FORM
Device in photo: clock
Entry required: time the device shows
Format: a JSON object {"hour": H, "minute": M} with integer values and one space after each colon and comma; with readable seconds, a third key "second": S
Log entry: {"hour": 5, "minute": 39, "second": 6}
